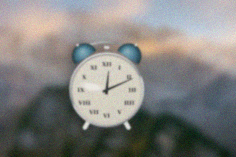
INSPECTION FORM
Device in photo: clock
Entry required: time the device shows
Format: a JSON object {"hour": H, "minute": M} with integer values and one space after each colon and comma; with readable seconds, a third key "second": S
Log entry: {"hour": 12, "minute": 11}
